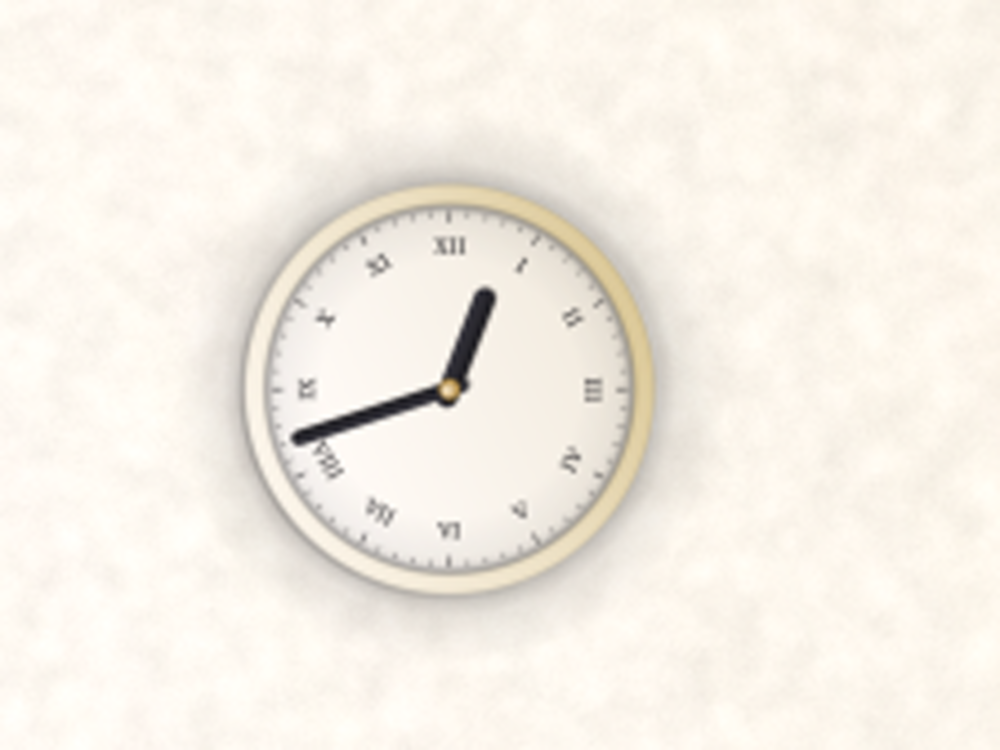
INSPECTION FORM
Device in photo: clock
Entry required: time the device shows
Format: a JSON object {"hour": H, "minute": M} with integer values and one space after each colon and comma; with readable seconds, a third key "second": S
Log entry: {"hour": 12, "minute": 42}
